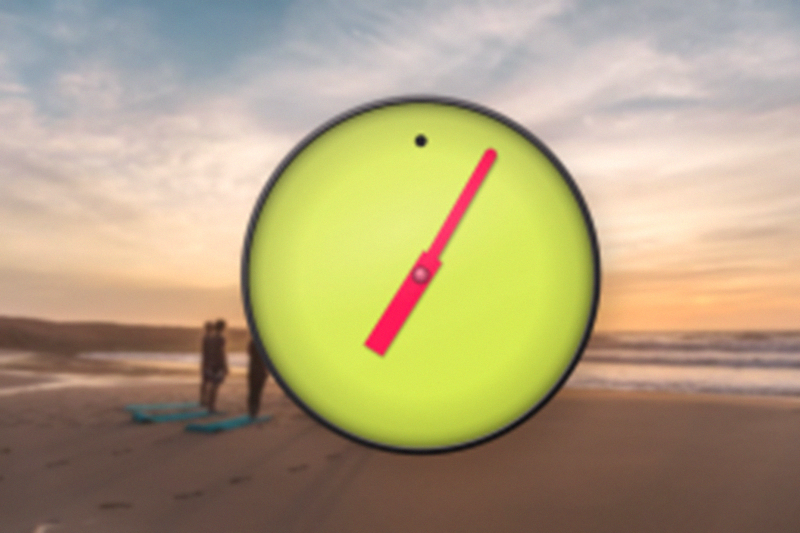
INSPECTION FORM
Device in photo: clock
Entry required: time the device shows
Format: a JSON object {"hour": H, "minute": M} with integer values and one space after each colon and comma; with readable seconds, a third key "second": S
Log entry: {"hour": 7, "minute": 5}
